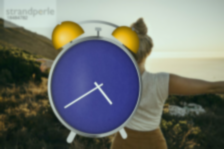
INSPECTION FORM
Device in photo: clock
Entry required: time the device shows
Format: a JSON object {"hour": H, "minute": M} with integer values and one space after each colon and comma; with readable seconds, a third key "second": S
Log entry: {"hour": 4, "minute": 40}
